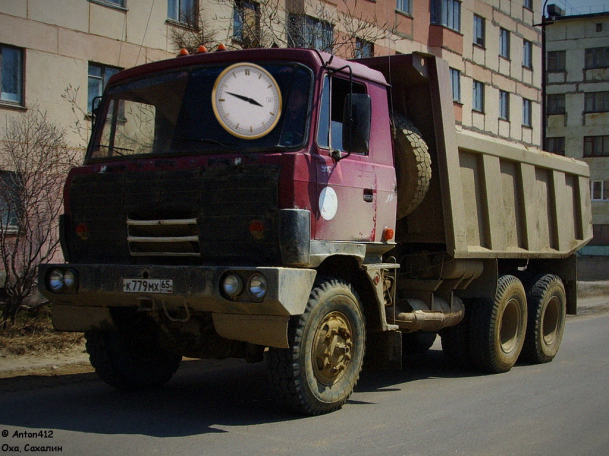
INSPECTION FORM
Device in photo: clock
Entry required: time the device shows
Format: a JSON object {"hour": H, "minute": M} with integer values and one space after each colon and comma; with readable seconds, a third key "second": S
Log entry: {"hour": 3, "minute": 48}
